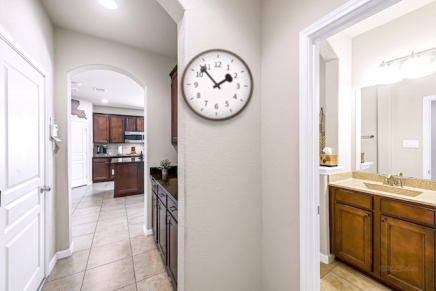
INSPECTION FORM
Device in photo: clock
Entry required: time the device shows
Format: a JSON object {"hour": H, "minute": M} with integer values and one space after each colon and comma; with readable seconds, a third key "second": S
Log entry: {"hour": 1, "minute": 53}
